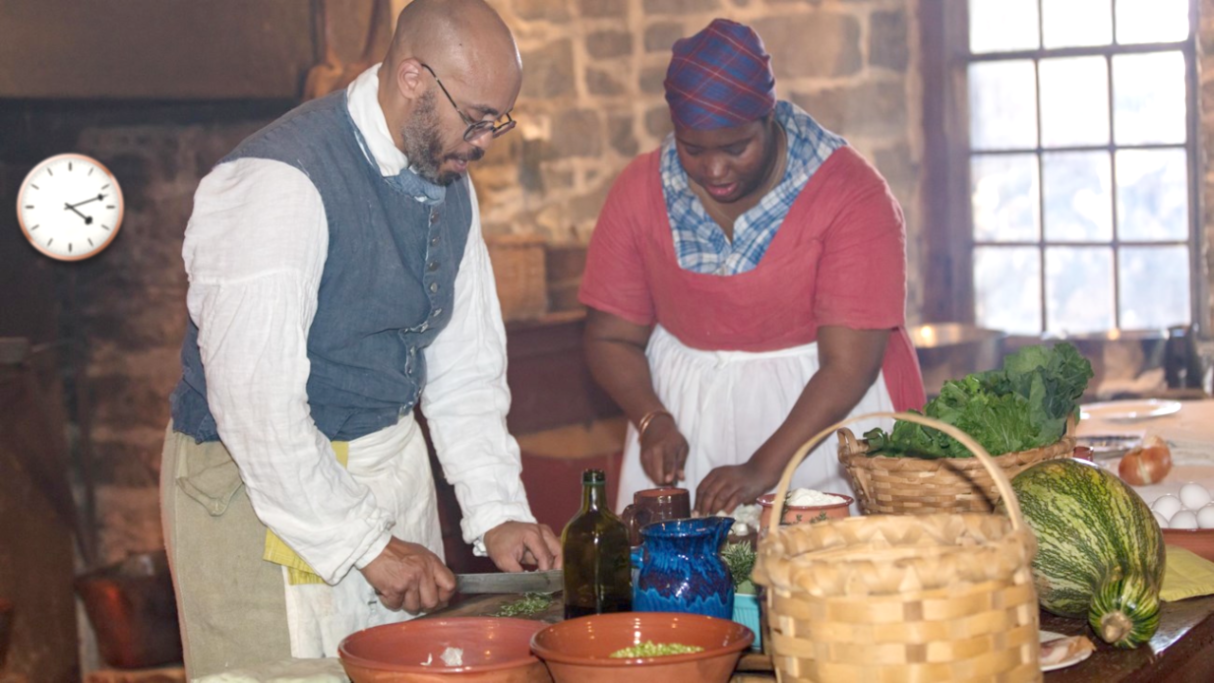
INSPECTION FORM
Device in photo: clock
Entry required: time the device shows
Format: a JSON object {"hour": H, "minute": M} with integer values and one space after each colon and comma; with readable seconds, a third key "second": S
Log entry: {"hour": 4, "minute": 12}
